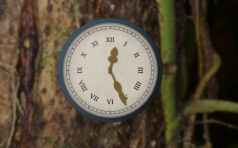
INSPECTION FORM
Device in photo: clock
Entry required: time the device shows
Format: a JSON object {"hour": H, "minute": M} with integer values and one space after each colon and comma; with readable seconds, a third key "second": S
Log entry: {"hour": 12, "minute": 26}
